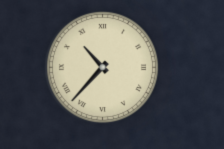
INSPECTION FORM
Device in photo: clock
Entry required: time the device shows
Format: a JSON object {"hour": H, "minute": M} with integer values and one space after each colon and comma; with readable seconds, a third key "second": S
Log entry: {"hour": 10, "minute": 37}
